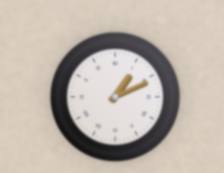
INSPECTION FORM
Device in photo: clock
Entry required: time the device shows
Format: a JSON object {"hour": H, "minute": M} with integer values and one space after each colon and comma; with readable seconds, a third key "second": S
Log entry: {"hour": 1, "minute": 11}
